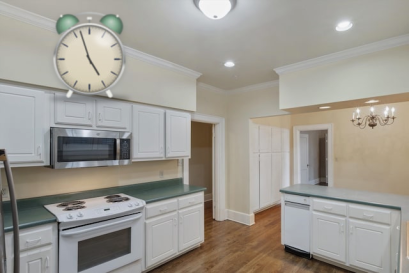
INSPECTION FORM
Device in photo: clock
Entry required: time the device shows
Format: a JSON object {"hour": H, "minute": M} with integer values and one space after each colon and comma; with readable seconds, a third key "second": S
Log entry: {"hour": 4, "minute": 57}
